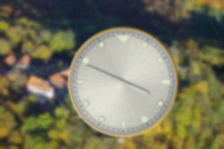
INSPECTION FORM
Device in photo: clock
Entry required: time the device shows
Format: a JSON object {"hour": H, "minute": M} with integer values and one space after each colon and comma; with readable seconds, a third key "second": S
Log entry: {"hour": 3, "minute": 49}
